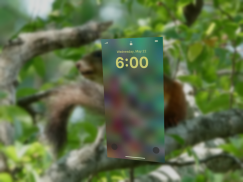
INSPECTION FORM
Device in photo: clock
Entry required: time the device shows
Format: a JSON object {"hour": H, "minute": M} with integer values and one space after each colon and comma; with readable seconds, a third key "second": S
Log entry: {"hour": 6, "minute": 0}
